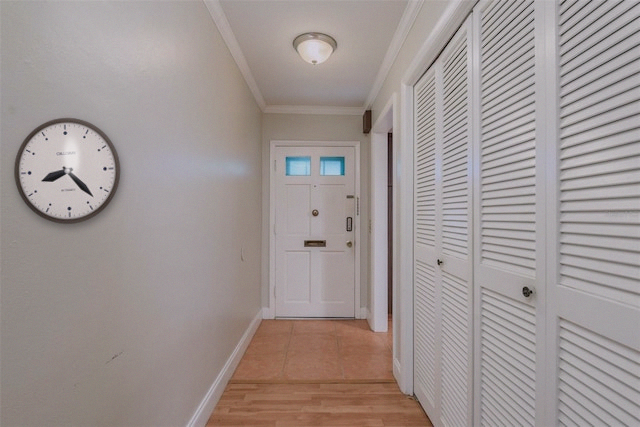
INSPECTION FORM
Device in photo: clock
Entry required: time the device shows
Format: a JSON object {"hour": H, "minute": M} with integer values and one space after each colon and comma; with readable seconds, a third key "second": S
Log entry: {"hour": 8, "minute": 23}
